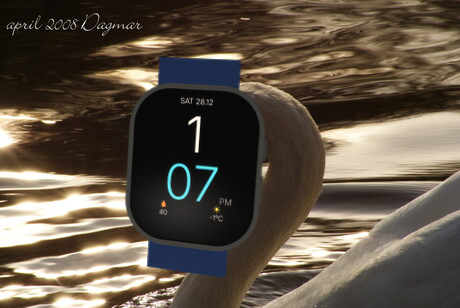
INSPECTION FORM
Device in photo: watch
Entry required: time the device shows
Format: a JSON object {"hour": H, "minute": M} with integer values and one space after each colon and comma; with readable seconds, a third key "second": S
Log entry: {"hour": 1, "minute": 7}
